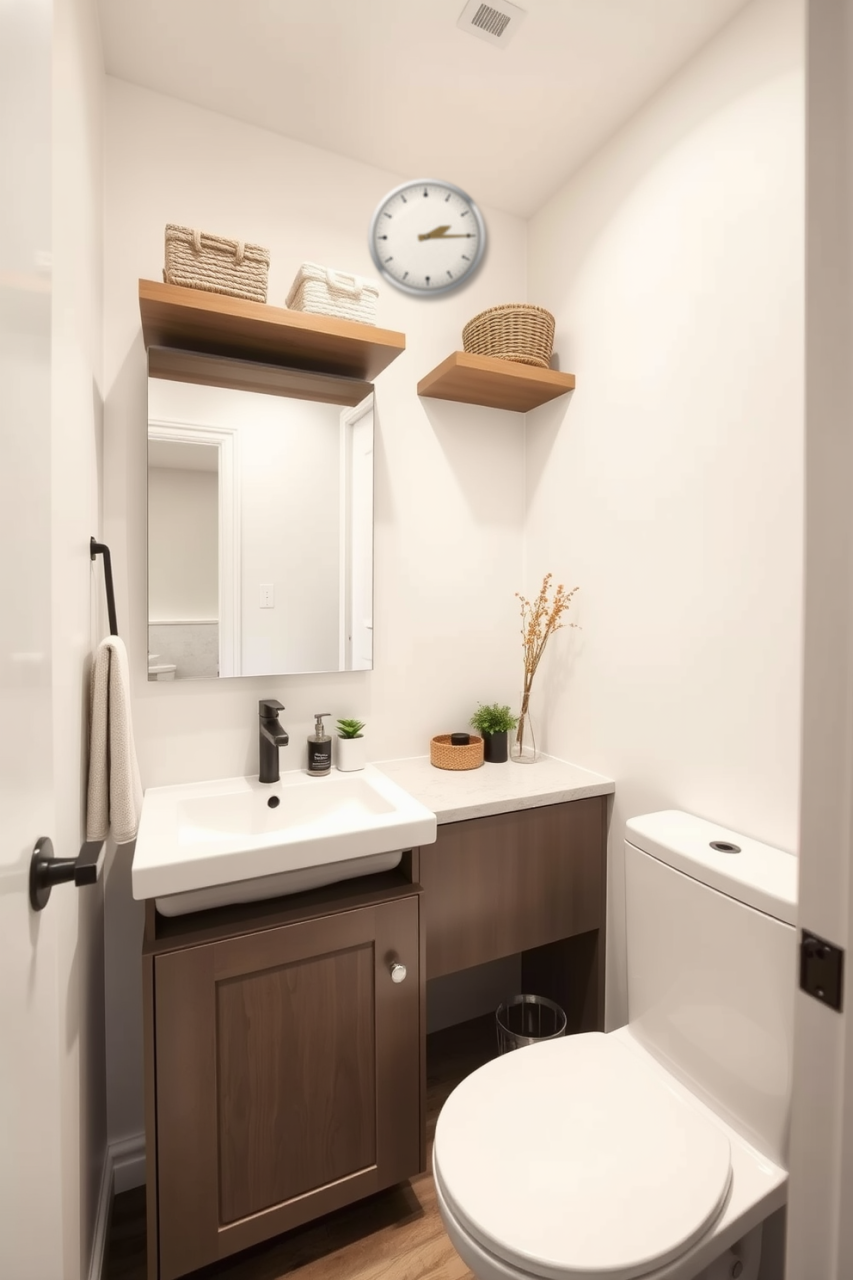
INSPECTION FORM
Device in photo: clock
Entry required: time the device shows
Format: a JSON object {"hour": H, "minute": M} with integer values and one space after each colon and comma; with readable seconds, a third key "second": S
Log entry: {"hour": 2, "minute": 15}
